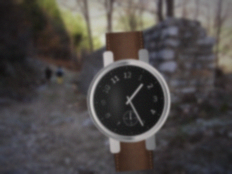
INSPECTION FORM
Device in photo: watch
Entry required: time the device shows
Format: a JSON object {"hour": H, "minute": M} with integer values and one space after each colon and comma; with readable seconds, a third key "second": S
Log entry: {"hour": 1, "minute": 26}
